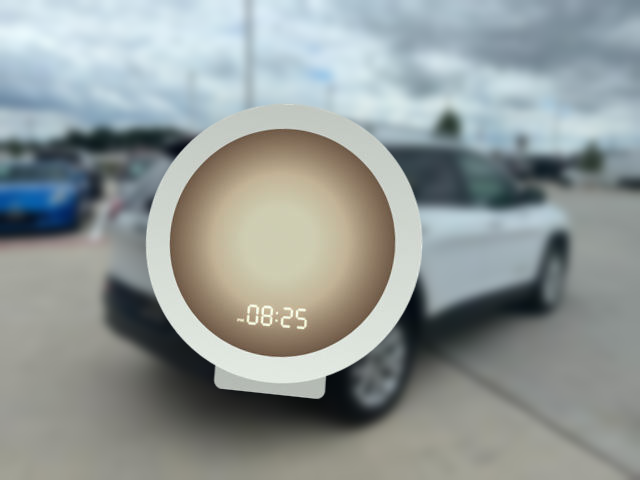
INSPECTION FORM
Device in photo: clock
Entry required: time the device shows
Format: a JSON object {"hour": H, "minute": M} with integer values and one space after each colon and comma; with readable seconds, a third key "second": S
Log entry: {"hour": 8, "minute": 25}
